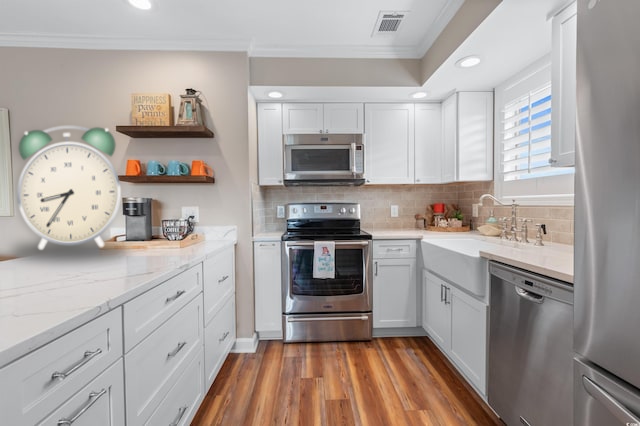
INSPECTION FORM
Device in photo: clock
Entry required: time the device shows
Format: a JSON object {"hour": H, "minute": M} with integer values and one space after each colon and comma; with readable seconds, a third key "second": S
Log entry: {"hour": 8, "minute": 36}
